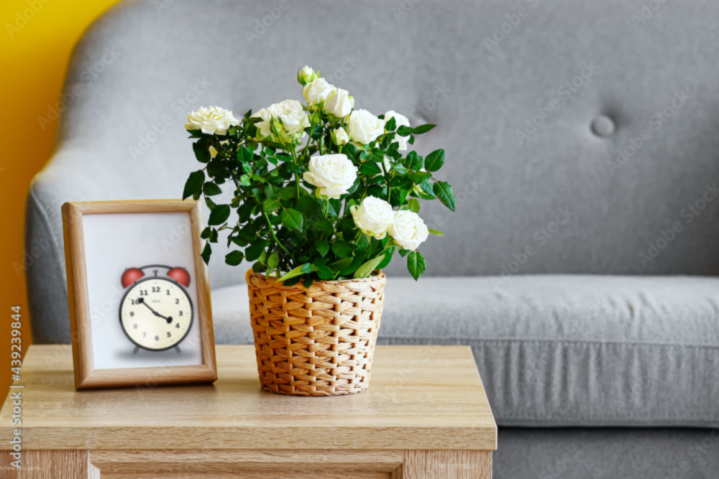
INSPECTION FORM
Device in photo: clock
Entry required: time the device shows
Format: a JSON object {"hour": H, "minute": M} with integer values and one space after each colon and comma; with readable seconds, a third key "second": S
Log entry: {"hour": 3, "minute": 52}
